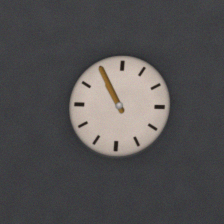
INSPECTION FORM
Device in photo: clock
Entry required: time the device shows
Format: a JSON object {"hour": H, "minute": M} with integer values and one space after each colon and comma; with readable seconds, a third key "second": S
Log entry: {"hour": 10, "minute": 55}
